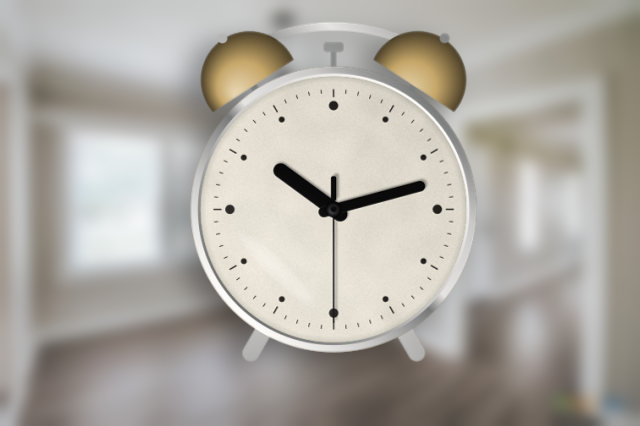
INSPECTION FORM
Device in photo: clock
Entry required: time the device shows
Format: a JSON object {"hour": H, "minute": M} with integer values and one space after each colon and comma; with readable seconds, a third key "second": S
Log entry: {"hour": 10, "minute": 12, "second": 30}
